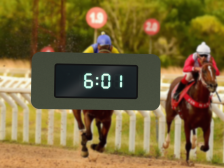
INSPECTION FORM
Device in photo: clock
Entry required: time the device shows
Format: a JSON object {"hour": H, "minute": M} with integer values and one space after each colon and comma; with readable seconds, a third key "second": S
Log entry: {"hour": 6, "minute": 1}
